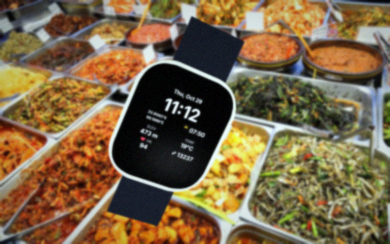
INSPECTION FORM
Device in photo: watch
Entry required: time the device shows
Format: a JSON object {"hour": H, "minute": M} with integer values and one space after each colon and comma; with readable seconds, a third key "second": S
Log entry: {"hour": 11, "minute": 12}
